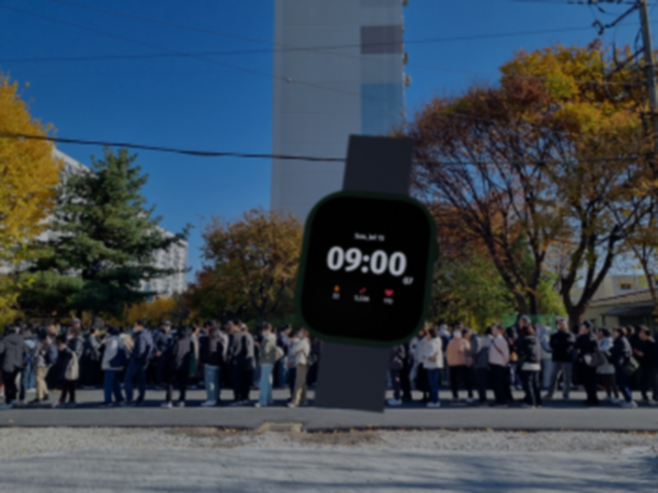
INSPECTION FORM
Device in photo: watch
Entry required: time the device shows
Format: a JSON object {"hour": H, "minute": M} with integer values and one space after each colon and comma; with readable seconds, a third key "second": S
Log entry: {"hour": 9, "minute": 0}
